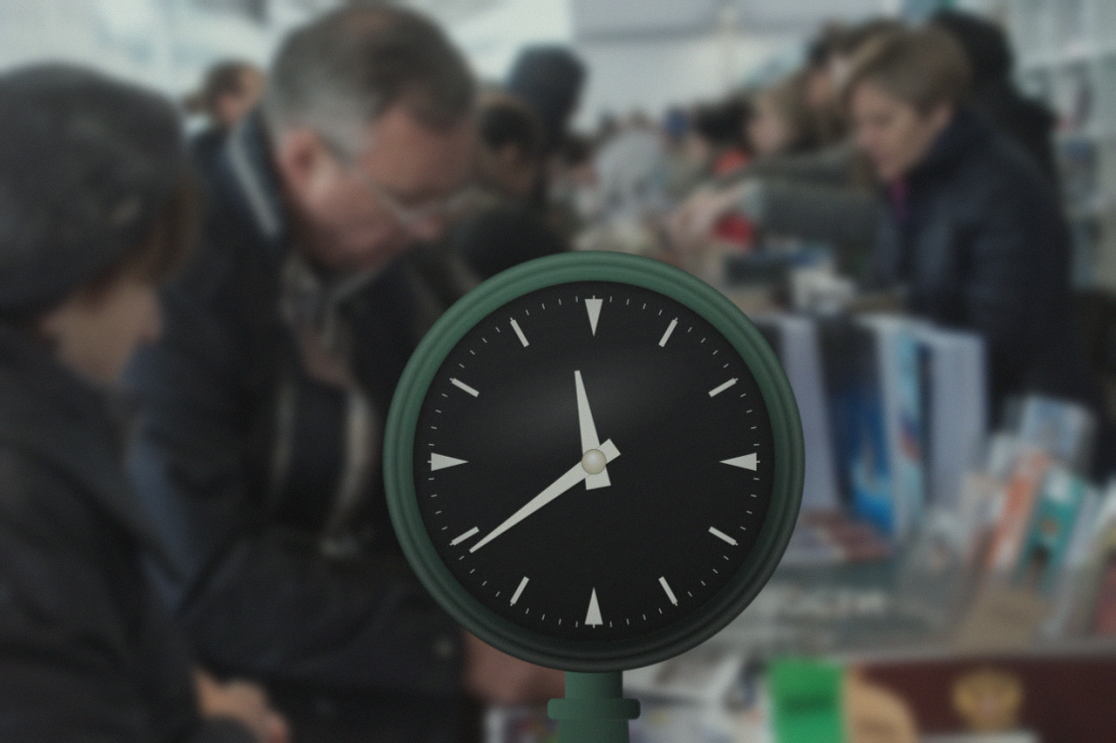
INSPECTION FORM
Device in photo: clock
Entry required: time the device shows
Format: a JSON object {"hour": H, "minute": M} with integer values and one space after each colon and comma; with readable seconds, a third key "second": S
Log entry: {"hour": 11, "minute": 39}
